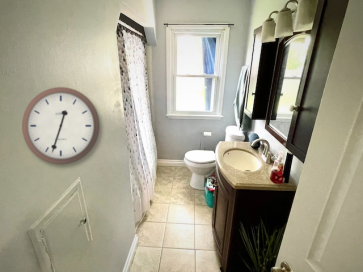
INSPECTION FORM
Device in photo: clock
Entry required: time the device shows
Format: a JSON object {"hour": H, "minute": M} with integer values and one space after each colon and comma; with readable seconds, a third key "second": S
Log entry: {"hour": 12, "minute": 33}
